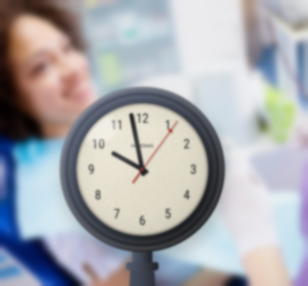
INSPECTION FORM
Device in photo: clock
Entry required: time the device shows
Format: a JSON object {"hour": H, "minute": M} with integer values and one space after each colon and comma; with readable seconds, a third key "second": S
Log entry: {"hour": 9, "minute": 58, "second": 6}
